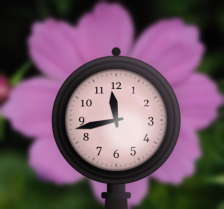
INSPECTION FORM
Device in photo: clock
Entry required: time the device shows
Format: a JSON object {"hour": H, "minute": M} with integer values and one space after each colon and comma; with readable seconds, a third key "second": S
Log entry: {"hour": 11, "minute": 43}
